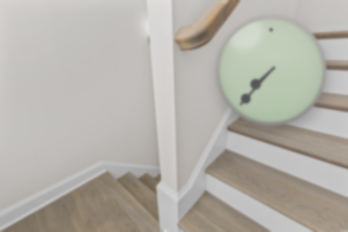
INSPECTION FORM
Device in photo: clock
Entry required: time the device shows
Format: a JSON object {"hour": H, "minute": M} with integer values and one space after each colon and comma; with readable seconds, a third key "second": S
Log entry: {"hour": 7, "minute": 37}
